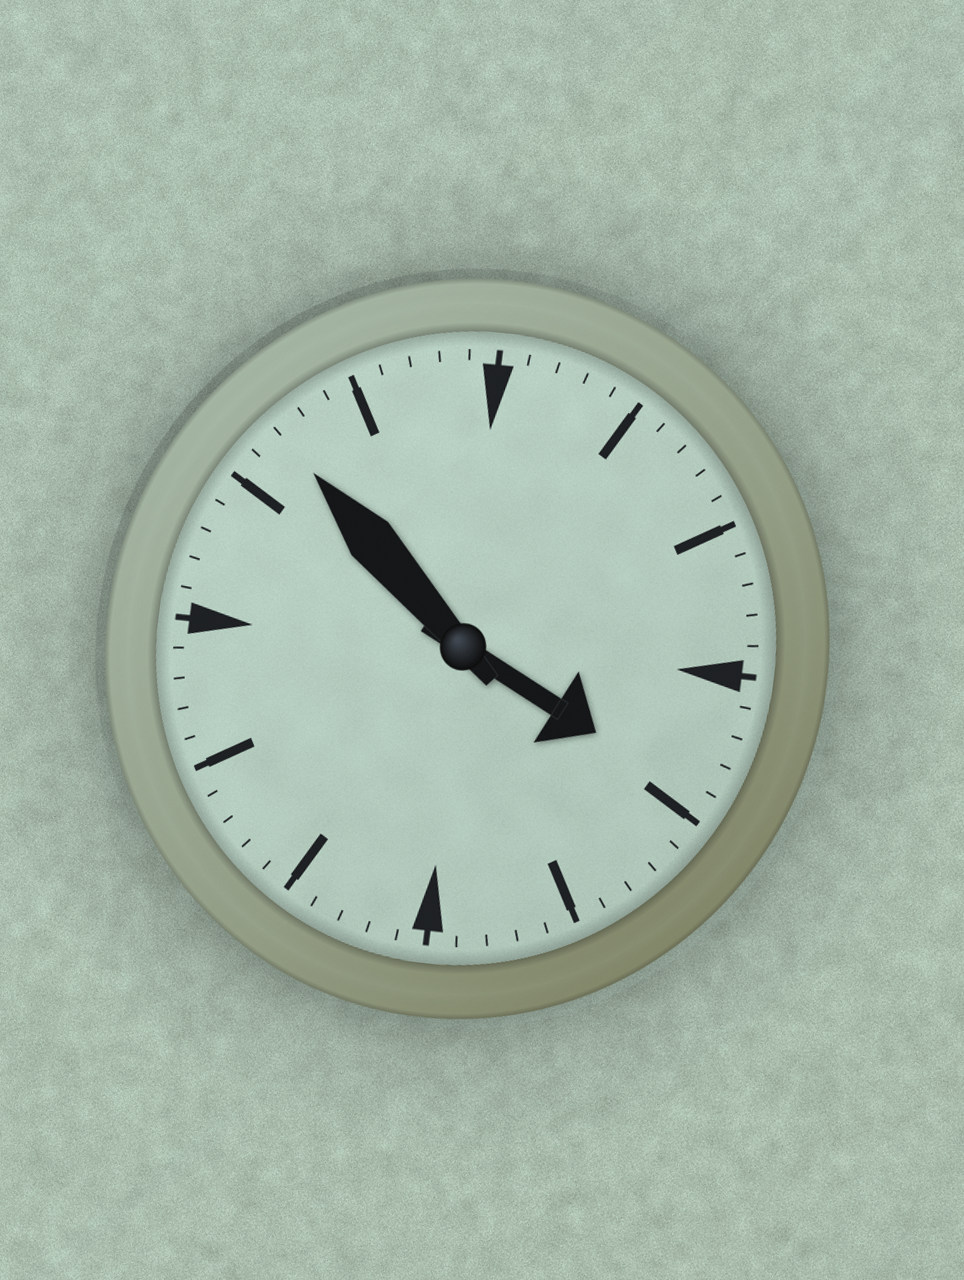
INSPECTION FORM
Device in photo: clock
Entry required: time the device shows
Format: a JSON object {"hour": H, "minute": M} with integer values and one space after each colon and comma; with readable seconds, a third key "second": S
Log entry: {"hour": 3, "minute": 52}
